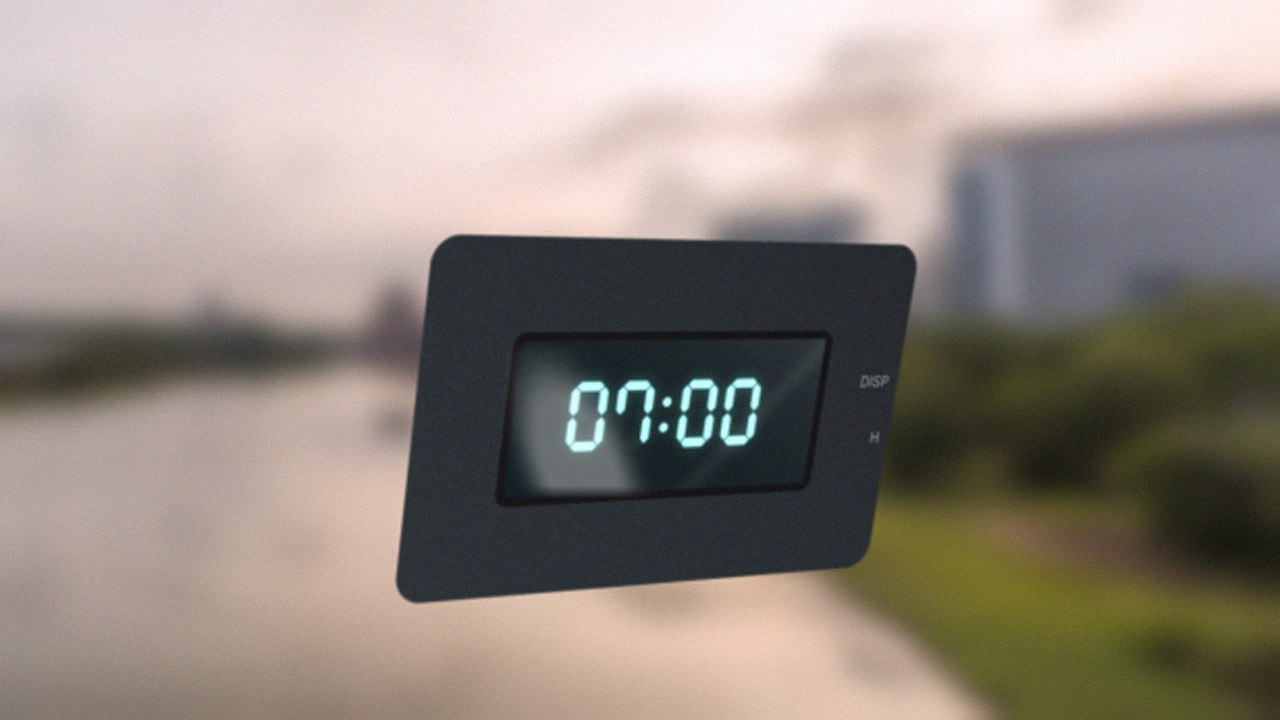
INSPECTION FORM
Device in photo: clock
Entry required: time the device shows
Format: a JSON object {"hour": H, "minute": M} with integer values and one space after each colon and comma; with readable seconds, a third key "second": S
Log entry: {"hour": 7, "minute": 0}
